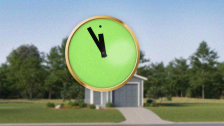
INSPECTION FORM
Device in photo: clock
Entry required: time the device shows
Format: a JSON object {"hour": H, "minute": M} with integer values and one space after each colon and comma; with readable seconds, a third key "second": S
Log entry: {"hour": 11, "minute": 56}
